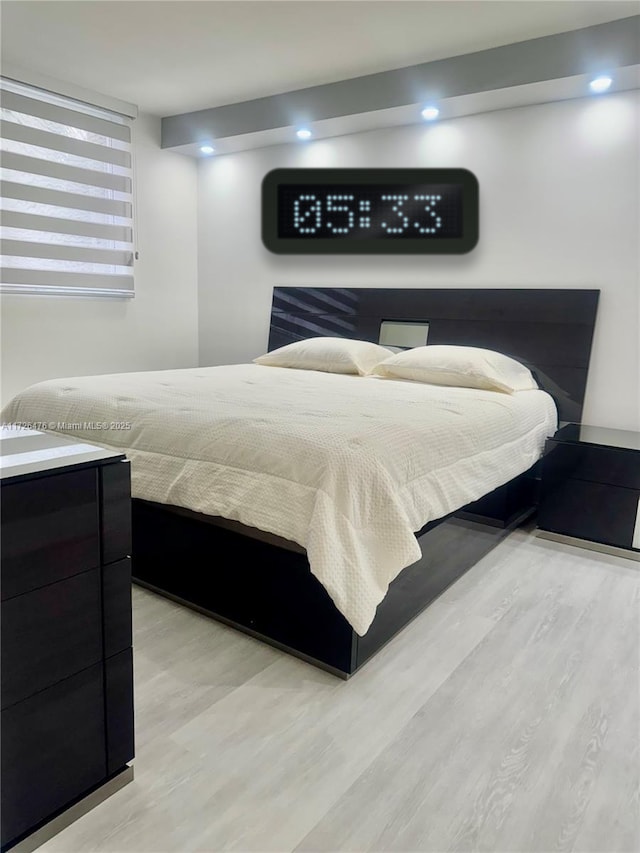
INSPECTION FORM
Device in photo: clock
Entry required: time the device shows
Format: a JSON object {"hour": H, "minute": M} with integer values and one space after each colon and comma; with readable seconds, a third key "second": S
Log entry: {"hour": 5, "minute": 33}
